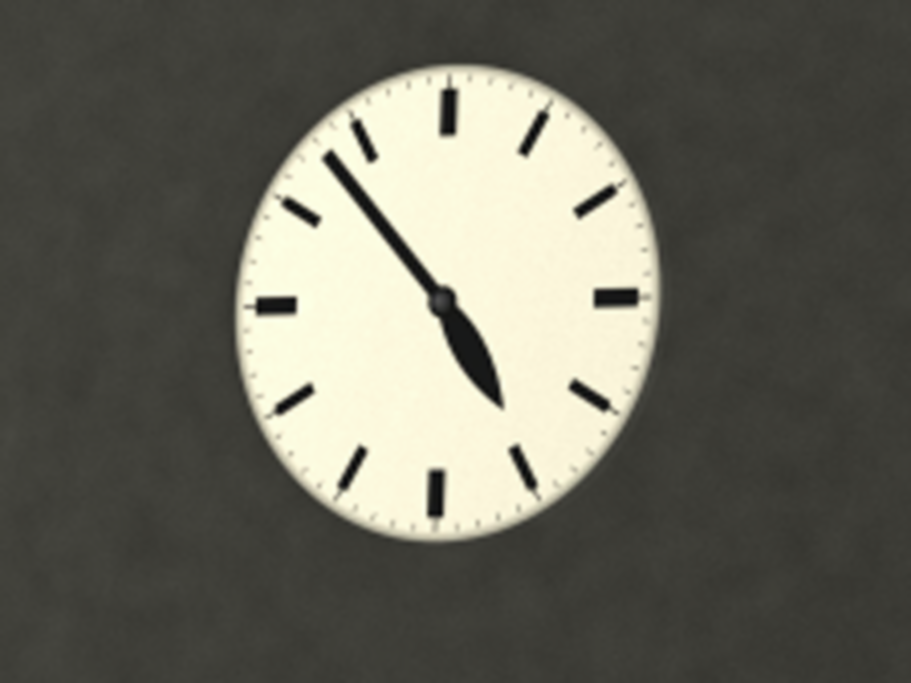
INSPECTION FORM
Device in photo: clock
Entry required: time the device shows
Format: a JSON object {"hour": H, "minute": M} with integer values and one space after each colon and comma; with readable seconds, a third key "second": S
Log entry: {"hour": 4, "minute": 53}
